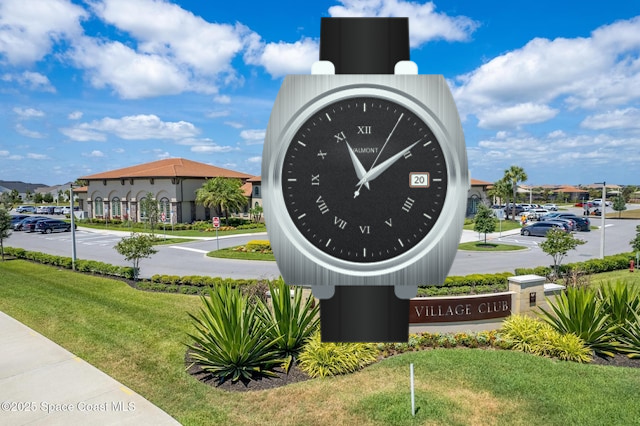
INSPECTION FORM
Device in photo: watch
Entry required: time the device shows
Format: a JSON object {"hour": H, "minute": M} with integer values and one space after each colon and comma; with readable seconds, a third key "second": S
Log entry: {"hour": 11, "minute": 9, "second": 5}
